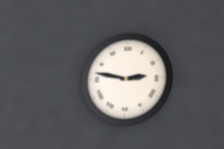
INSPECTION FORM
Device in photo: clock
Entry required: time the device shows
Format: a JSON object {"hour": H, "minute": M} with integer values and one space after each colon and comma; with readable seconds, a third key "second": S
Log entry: {"hour": 2, "minute": 47}
